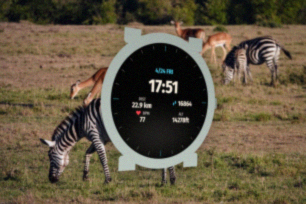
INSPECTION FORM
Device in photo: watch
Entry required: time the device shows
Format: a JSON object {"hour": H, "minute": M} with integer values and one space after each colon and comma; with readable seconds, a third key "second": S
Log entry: {"hour": 17, "minute": 51}
